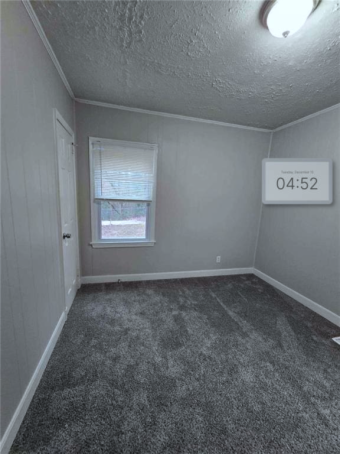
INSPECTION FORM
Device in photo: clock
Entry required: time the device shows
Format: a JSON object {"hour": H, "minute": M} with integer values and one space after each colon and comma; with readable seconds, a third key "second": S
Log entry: {"hour": 4, "minute": 52}
